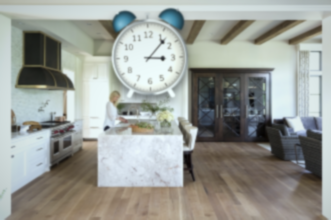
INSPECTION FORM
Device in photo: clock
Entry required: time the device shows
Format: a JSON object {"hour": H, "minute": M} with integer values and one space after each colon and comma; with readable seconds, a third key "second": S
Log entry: {"hour": 3, "minute": 7}
